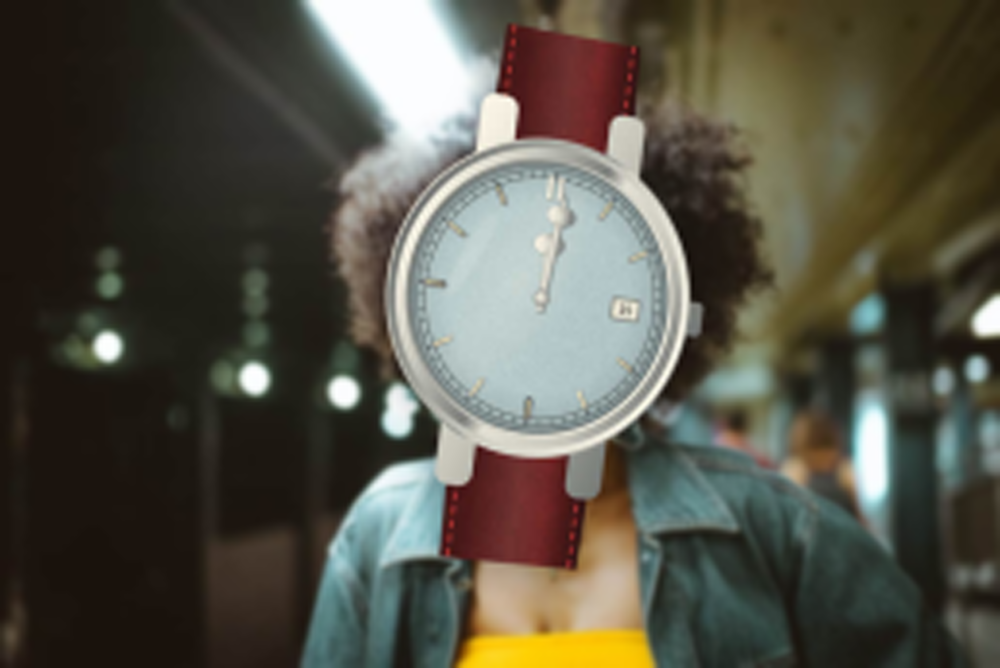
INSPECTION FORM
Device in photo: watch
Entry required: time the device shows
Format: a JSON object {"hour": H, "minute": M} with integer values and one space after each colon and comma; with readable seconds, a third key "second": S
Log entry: {"hour": 12, "minute": 1}
